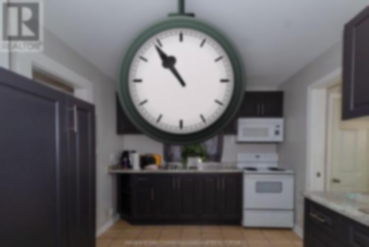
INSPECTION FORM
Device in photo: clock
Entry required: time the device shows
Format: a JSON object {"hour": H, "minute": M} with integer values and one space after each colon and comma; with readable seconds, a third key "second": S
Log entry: {"hour": 10, "minute": 54}
